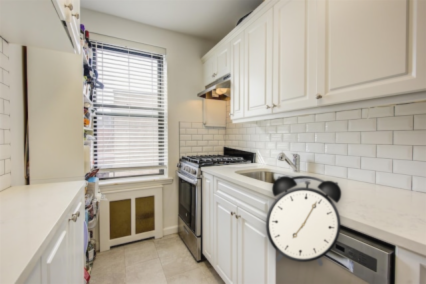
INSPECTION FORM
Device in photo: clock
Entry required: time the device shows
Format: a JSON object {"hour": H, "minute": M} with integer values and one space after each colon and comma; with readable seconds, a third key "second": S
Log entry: {"hour": 7, "minute": 4}
